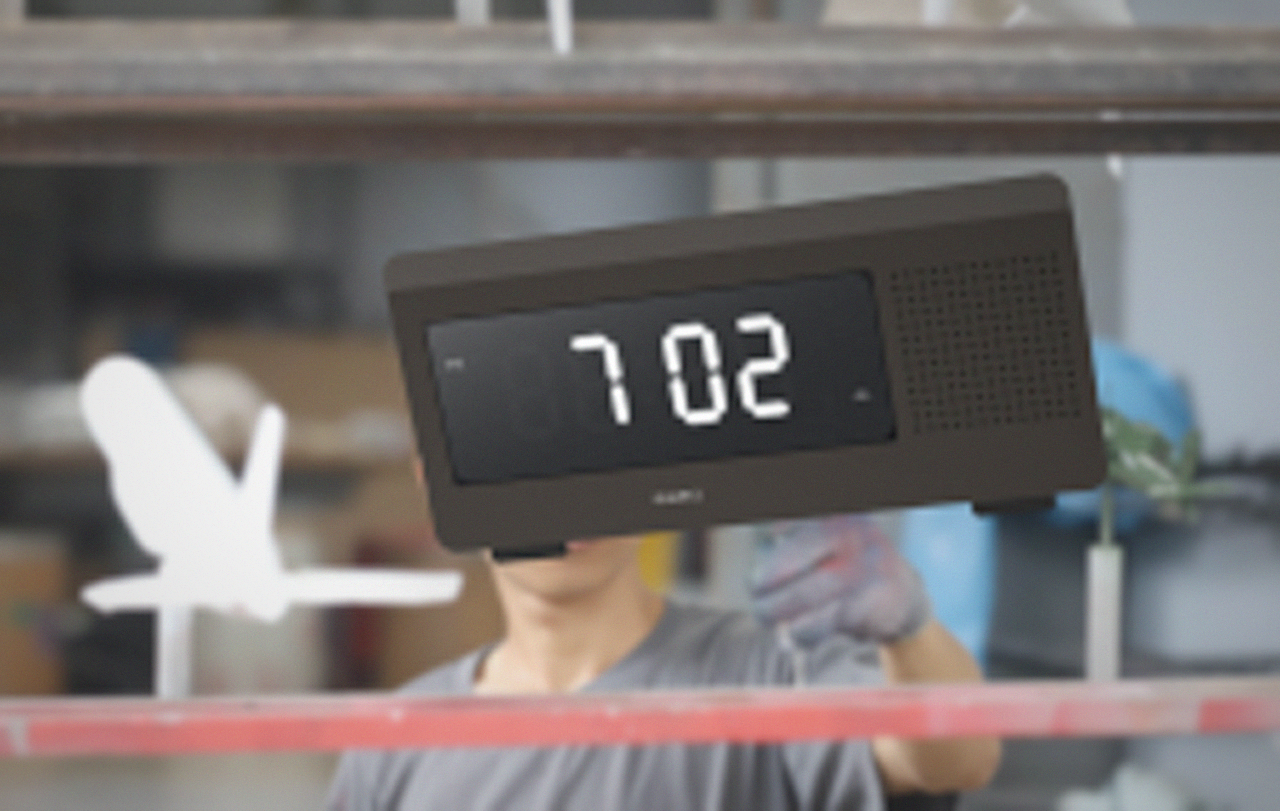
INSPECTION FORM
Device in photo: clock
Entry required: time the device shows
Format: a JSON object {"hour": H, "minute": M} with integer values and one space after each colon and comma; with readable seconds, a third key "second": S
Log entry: {"hour": 7, "minute": 2}
